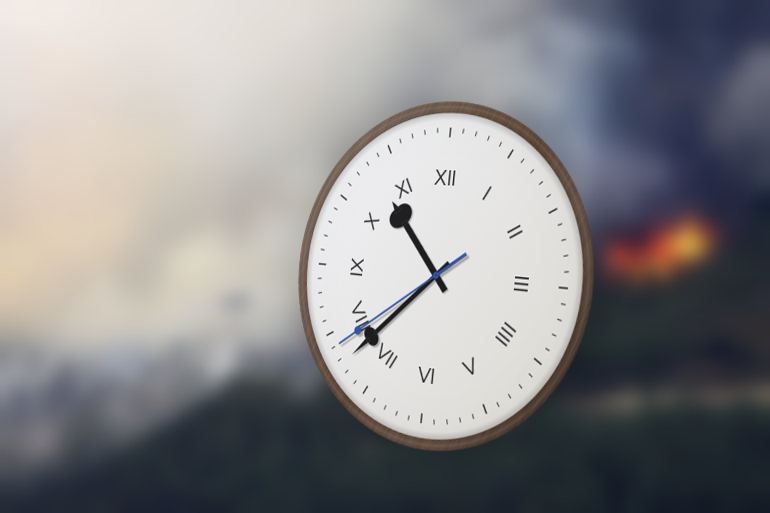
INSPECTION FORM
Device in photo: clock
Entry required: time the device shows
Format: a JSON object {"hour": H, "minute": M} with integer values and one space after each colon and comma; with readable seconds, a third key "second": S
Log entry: {"hour": 10, "minute": 37, "second": 39}
